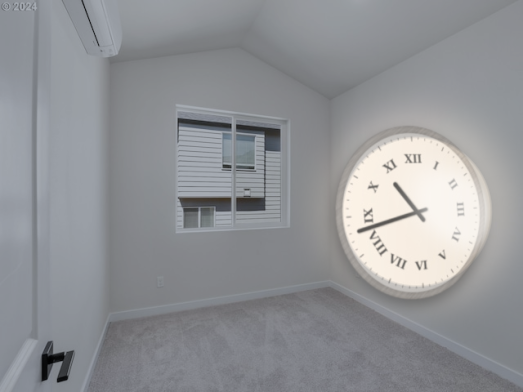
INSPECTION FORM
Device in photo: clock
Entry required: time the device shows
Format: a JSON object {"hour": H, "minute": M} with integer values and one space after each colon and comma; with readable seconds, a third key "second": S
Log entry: {"hour": 10, "minute": 43}
